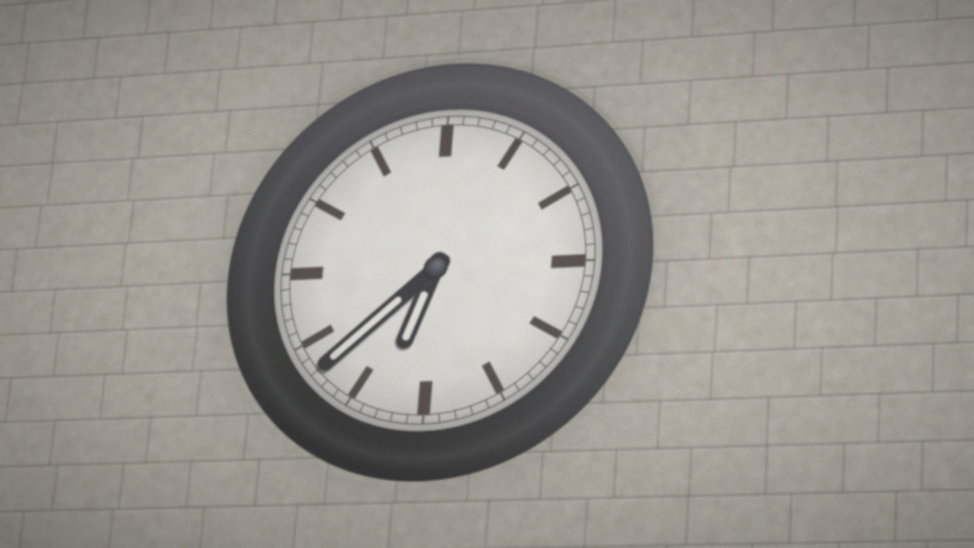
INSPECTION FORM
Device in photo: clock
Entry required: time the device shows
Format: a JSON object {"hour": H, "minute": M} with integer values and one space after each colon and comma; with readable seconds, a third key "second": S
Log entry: {"hour": 6, "minute": 38}
